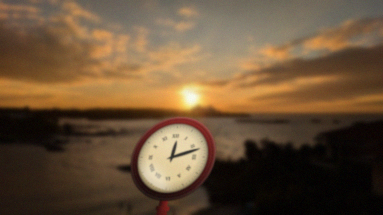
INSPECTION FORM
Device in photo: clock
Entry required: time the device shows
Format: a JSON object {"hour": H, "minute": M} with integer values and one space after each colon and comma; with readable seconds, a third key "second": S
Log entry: {"hour": 12, "minute": 12}
